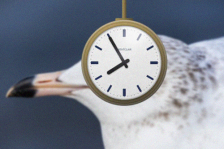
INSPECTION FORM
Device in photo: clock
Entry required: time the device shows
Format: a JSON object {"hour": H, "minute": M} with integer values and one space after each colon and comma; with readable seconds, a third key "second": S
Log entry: {"hour": 7, "minute": 55}
